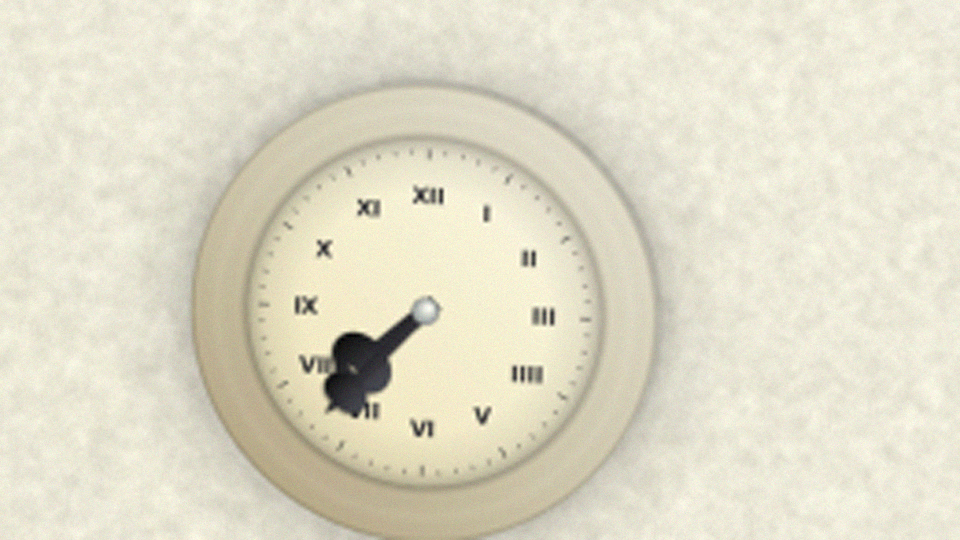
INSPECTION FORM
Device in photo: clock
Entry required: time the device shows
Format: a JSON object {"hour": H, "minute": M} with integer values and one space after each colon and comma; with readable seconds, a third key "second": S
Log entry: {"hour": 7, "minute": 37}
